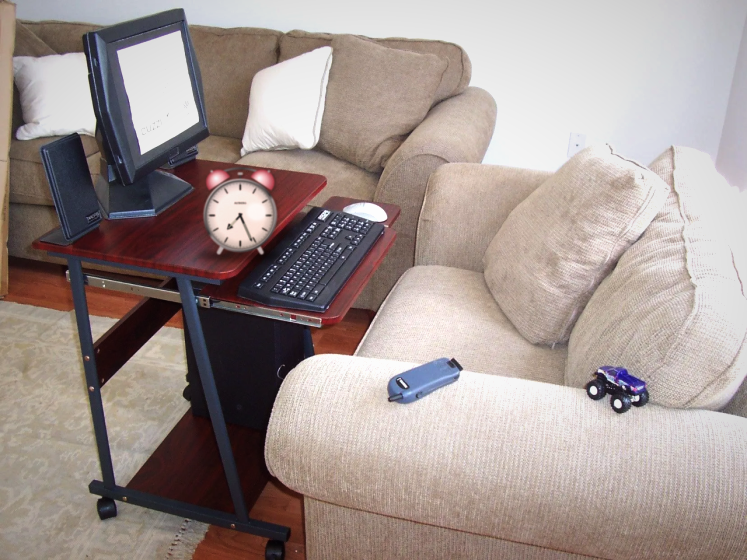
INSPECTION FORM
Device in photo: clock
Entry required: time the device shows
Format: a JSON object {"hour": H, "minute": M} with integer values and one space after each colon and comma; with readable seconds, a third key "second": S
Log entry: {"hour": 7, "minute": 26}
